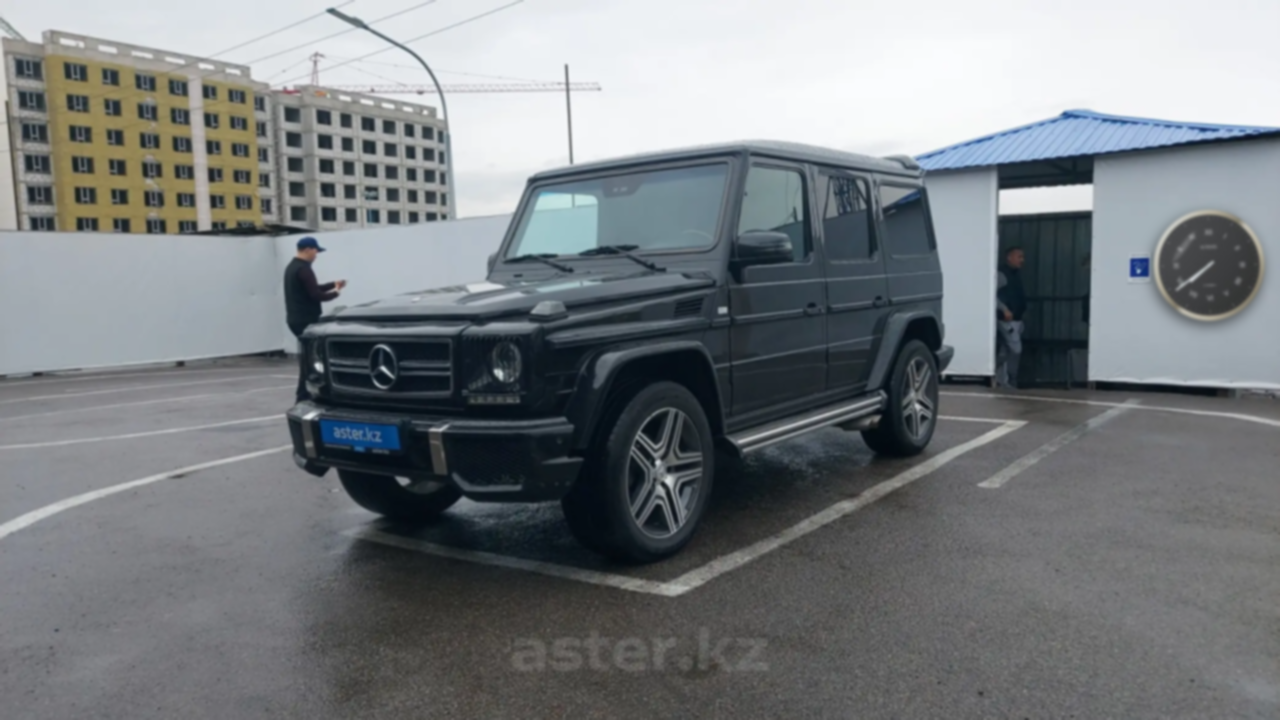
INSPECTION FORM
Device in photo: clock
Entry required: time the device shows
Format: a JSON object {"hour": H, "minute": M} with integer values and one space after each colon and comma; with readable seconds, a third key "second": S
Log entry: {"hour": 7, "minute": 39}
